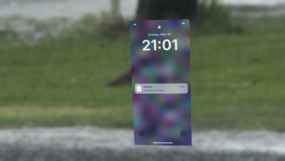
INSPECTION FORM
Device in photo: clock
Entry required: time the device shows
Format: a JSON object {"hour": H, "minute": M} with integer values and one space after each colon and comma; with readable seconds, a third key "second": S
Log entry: {"hour": 21, "minute": 1}
